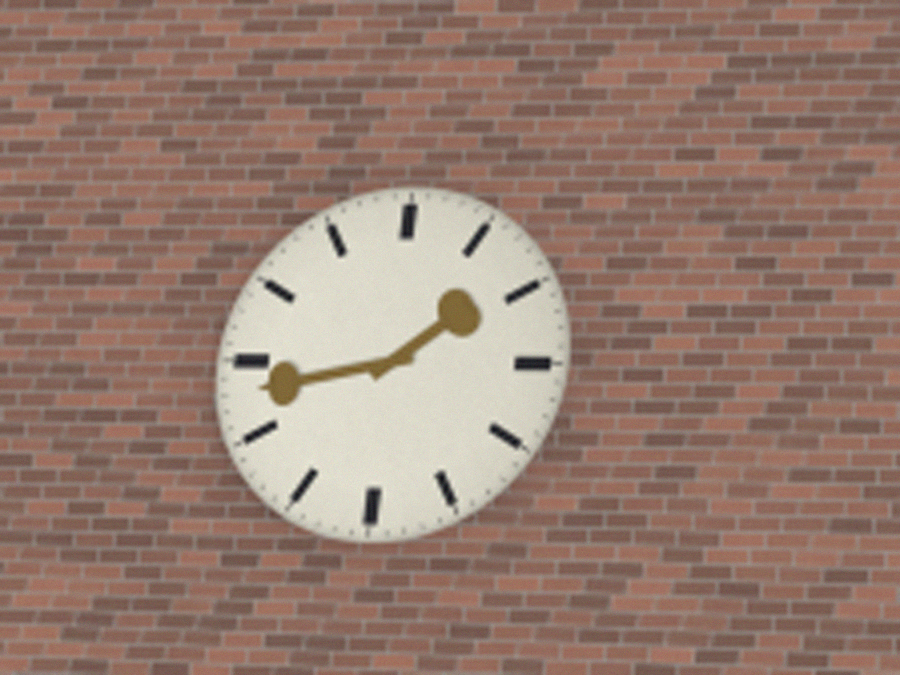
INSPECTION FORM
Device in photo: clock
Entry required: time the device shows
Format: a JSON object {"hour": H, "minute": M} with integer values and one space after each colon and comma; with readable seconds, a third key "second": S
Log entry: {"hour": 1, "minute": 43}
